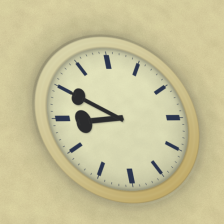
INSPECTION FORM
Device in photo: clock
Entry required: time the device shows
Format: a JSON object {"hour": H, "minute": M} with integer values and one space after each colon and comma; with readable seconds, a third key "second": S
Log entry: {"hour": 8, "minute": 50}
